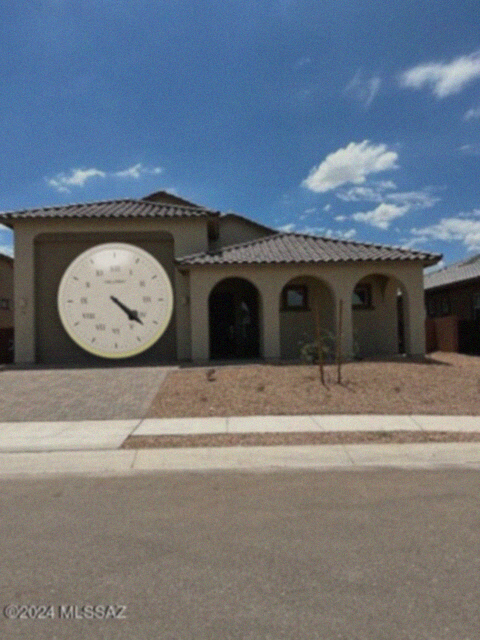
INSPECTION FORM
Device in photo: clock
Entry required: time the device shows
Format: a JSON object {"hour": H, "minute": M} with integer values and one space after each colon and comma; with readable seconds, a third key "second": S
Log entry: {"hour": 4, "minute": 22}
